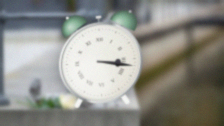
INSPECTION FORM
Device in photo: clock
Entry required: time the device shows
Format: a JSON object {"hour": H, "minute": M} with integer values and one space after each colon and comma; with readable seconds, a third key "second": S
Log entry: {"hour": 3, "minute": 17}
